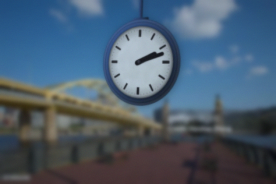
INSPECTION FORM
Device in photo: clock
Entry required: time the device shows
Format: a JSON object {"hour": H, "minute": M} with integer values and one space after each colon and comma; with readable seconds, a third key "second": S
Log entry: {"hour": 2, "minute": 12}
